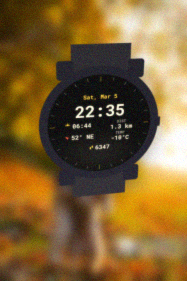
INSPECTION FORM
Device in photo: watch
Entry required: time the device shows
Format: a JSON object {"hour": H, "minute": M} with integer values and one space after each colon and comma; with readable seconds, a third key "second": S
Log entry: {"hour": 22, "minute": 35}
